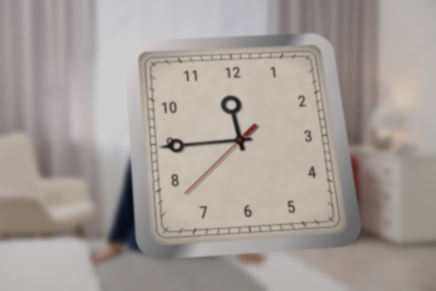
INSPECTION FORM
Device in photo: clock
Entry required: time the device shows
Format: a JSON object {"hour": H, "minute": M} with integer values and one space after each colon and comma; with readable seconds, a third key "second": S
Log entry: {"hour": 11, "minute": 44, "second": 38}
